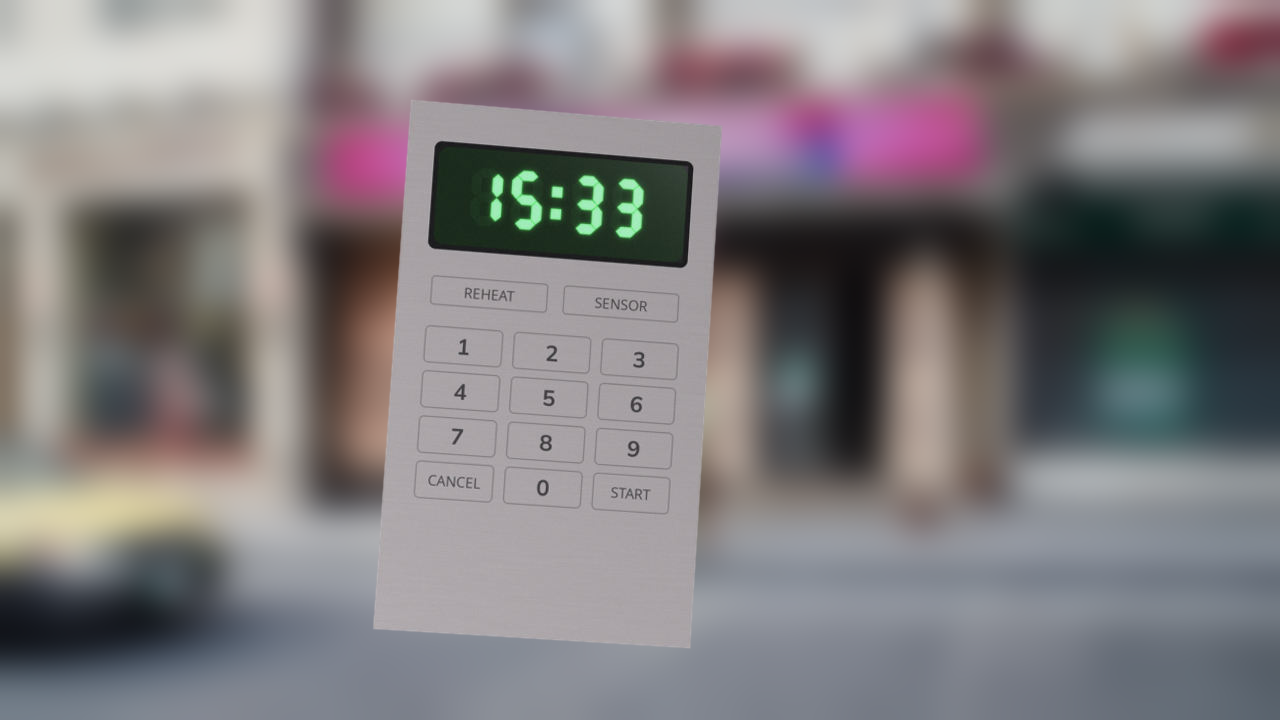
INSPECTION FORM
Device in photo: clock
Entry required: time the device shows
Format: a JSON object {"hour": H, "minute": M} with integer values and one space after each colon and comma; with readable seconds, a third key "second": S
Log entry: {"hour": 15, "minute": 33}
